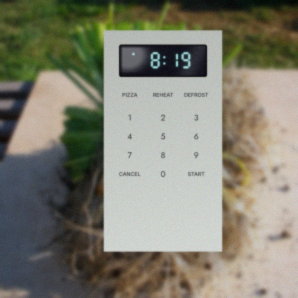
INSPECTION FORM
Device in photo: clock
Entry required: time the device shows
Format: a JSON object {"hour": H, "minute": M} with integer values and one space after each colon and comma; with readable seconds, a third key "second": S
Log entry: {"hour": 8, "minute": 19}
